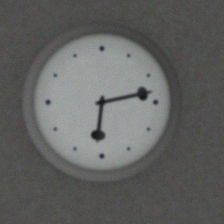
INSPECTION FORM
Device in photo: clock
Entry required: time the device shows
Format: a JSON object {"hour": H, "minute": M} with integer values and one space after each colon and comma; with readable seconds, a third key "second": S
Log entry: {"hour": 6, "minute": 13}
